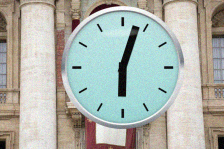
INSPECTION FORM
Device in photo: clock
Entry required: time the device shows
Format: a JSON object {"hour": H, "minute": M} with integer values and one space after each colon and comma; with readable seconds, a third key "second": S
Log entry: {"hour": 6, "minute": 3}
